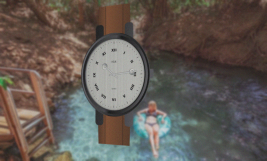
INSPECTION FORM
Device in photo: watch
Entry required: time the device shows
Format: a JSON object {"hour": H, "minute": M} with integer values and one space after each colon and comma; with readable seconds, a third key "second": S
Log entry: {"hour": 10, "minute": 14}
